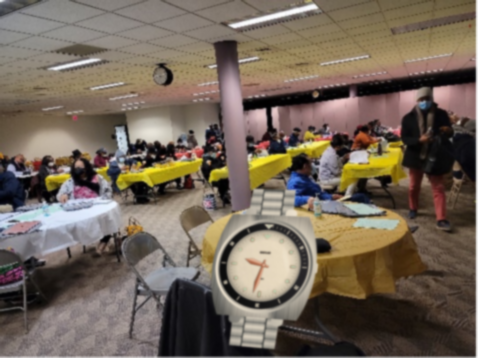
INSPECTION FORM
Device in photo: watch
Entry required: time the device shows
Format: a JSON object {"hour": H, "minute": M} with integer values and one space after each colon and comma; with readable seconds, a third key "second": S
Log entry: {"hour": 9, "minute": 32}
